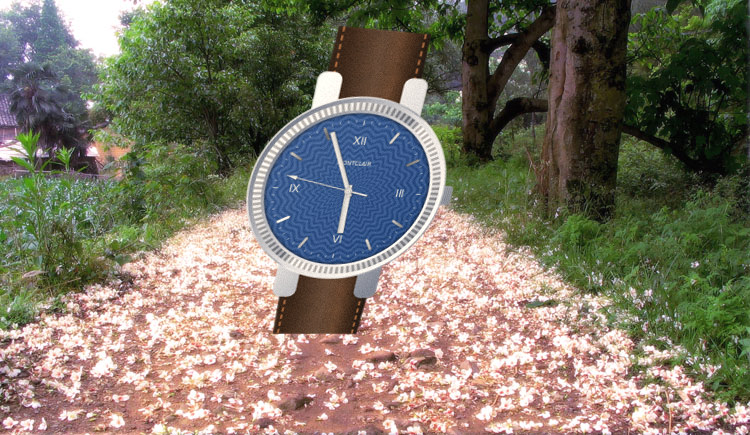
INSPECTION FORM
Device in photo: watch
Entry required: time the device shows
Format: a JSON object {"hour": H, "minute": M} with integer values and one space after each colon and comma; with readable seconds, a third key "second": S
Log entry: {"hour": 5, "minute": 55, "second": 47}
